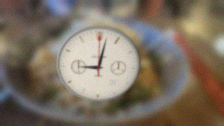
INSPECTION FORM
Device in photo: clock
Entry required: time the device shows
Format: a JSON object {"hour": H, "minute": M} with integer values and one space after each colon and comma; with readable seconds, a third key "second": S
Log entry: {"hour": 9, "minute": 2}
